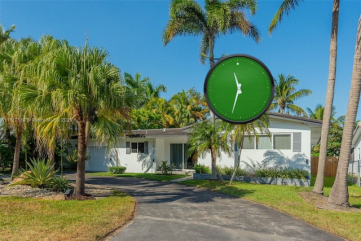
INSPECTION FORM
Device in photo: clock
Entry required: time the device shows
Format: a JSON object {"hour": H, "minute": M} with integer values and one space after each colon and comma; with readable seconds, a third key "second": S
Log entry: {"hour": 11, "minute": 33}
